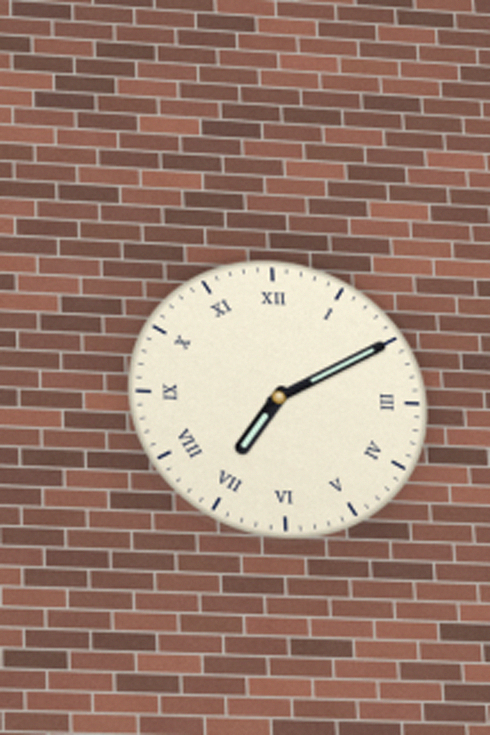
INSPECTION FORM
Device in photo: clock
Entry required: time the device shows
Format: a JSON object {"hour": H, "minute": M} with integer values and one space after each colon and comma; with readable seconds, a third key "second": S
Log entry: {"hour": 7, "minute": 10}
